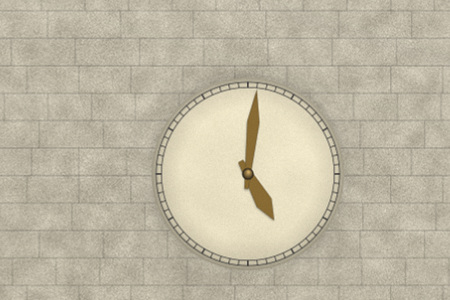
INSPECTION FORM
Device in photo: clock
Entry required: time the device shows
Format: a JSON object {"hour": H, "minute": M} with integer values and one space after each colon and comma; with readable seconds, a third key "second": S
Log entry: {"hour": 5, "minute": 1}
